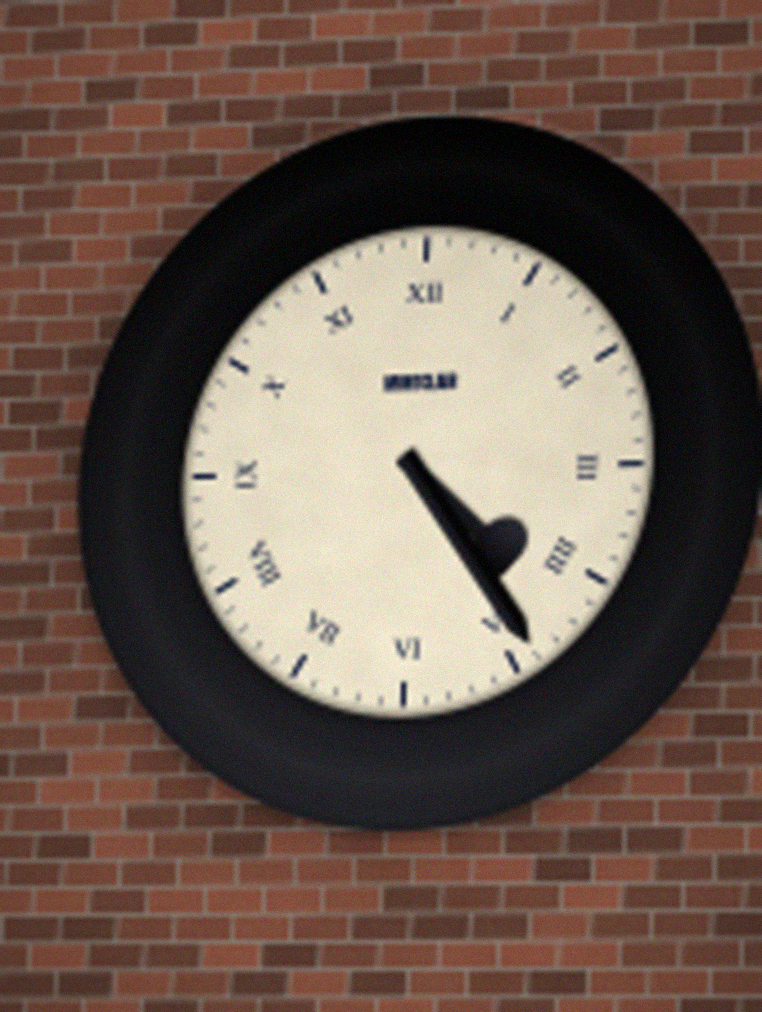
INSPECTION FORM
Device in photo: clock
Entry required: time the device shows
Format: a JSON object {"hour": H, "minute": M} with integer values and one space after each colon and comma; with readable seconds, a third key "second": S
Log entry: {"hour": 4, "minute": 24}
